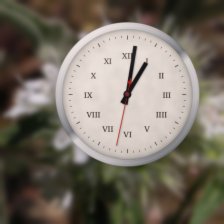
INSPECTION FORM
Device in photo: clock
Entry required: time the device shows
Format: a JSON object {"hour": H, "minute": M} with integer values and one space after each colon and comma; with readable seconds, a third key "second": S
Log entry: {"hour": 1, "minute": 1, "second": 32}
